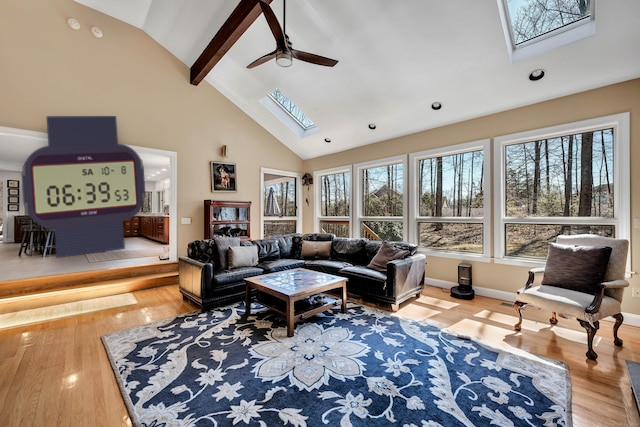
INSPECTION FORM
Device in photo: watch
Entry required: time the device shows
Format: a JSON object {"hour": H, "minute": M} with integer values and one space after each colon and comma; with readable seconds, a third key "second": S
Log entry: {"hour": 6, "minute": 39, "second": 53}
